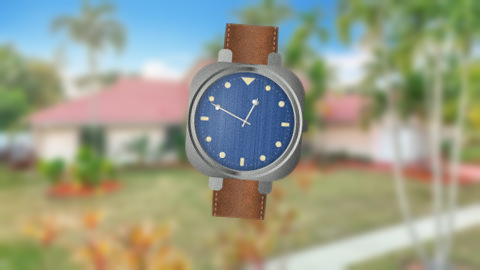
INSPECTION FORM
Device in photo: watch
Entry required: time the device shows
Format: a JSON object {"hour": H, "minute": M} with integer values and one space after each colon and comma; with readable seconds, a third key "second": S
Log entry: {"hour": 12, "minute": 49}
